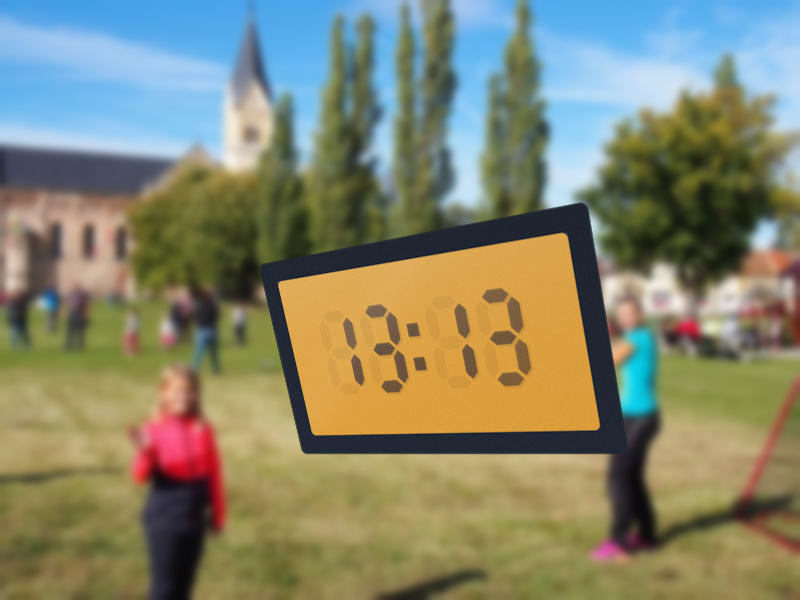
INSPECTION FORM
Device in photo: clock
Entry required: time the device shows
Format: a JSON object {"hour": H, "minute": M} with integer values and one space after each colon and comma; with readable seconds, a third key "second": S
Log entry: {"hour": 13, "minute": 13}
